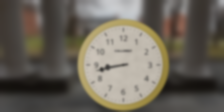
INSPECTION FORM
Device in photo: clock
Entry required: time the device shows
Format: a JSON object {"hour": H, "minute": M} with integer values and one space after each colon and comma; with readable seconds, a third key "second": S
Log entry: {"hour": 8, "minute": 43}
